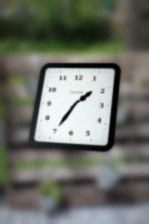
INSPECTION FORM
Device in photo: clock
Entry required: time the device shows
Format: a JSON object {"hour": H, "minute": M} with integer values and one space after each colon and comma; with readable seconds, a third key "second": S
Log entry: {"hour": 1, "minute": 35}
